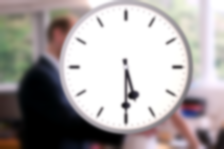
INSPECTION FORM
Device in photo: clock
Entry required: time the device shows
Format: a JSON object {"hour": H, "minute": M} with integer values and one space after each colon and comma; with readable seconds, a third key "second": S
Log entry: {"hour": 5, "minute": 30}
